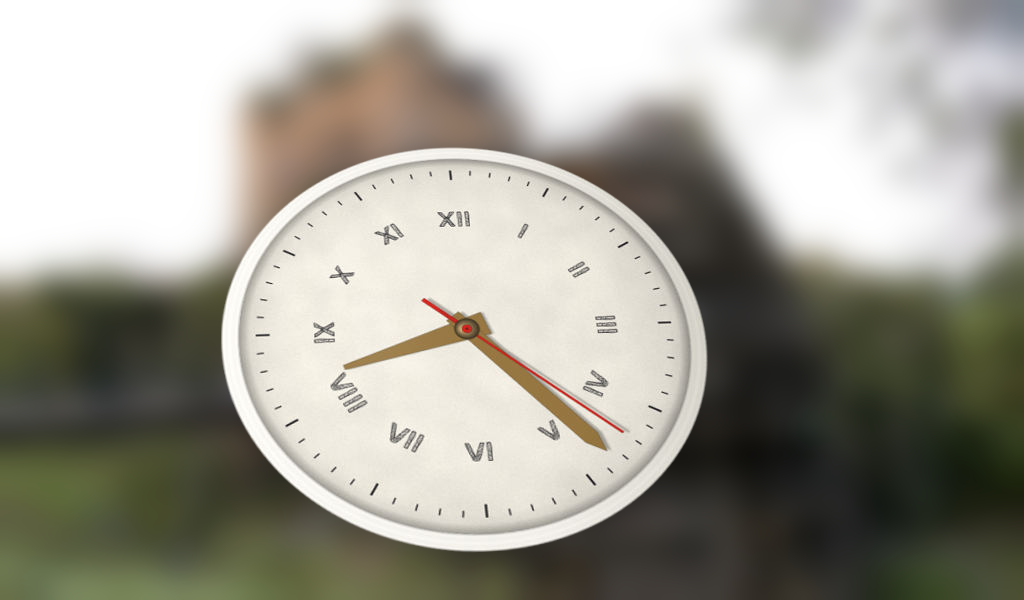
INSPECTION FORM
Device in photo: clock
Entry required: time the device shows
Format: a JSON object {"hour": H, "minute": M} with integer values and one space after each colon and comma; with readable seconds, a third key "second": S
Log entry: {"hour": 8, "minute": 23, "second": 22}
